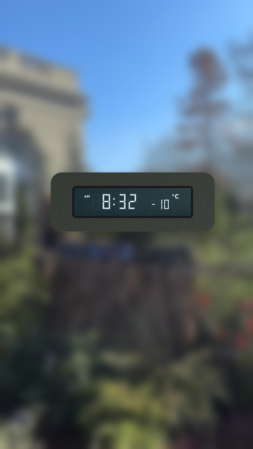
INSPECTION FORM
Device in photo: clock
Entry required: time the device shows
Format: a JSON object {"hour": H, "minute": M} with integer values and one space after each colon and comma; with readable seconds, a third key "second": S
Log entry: {"hour": 8, "minute": 32}
